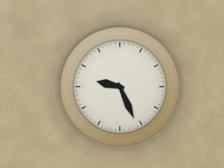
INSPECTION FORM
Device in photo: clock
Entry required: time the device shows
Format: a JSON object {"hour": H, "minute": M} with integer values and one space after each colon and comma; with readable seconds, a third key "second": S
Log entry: {"hour": 9, "minute": 26}
